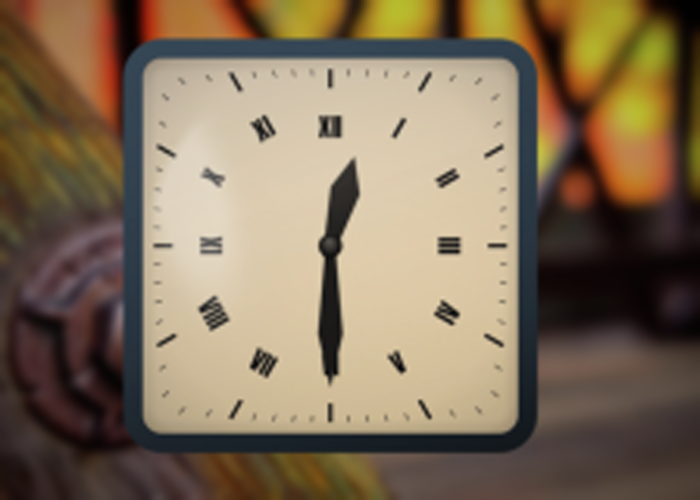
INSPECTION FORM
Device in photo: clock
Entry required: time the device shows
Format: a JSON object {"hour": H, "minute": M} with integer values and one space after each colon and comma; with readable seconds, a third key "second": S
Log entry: {"hour": 12, "minute": 30}
